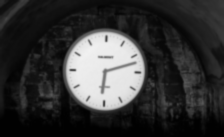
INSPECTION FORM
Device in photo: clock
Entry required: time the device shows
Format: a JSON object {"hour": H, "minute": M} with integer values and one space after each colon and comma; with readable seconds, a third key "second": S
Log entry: {"hour": 6, "minute": 12}
